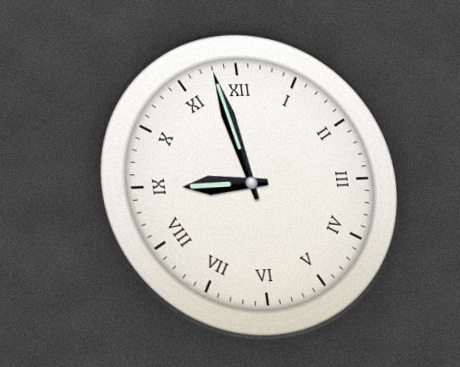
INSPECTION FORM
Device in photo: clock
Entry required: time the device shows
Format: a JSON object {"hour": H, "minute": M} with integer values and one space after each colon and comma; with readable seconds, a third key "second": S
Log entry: {"hour": 8, "minute": 58}
